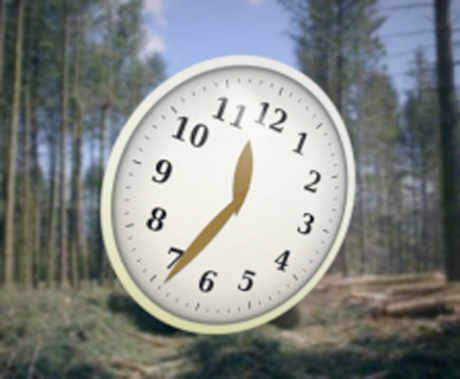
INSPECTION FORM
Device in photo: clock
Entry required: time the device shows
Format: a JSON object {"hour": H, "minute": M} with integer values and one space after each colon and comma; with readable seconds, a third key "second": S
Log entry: {"hour": 11, "minute": 34}
